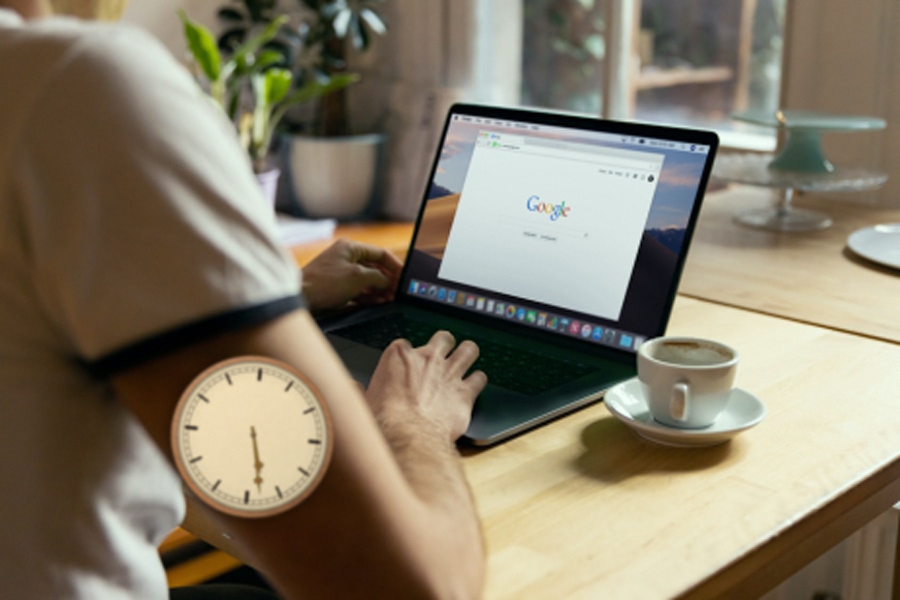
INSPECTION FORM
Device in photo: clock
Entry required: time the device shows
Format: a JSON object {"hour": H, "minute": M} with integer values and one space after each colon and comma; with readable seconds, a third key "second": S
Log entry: {"hour": 5, "minute": 28}
